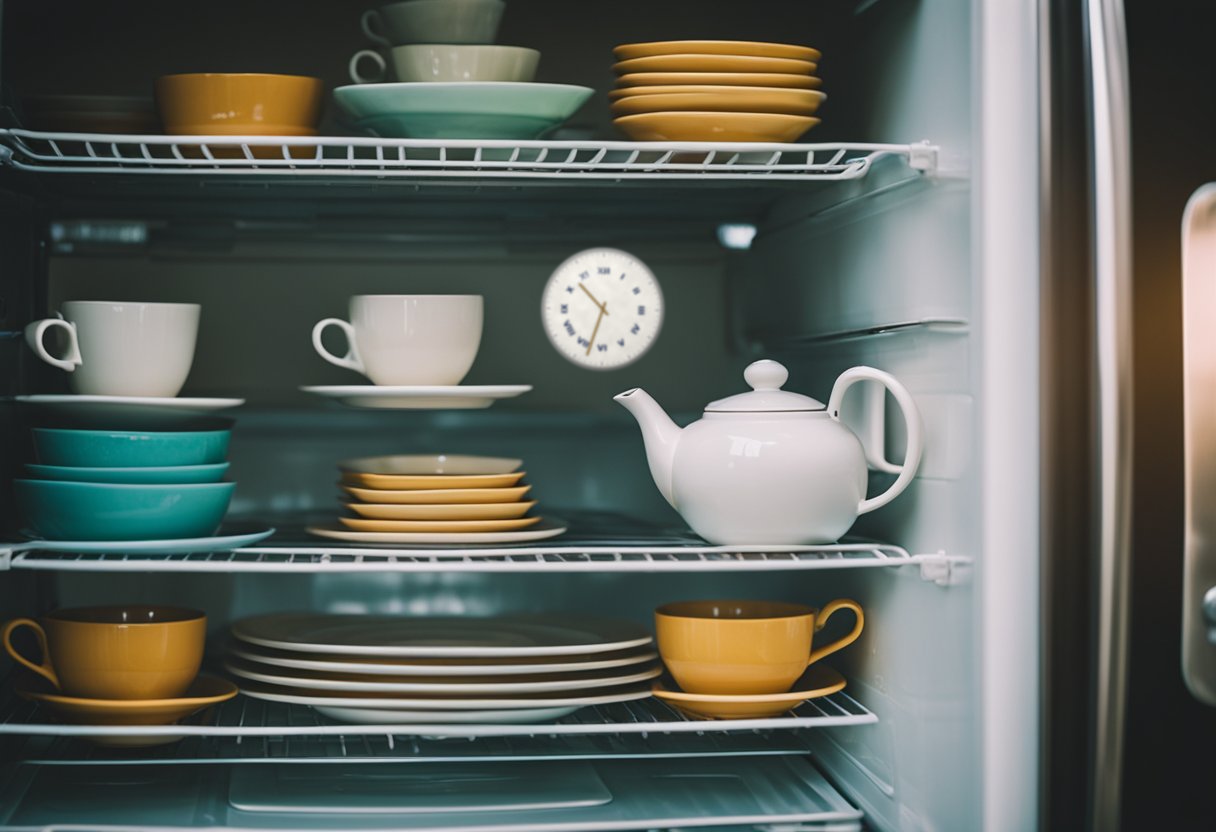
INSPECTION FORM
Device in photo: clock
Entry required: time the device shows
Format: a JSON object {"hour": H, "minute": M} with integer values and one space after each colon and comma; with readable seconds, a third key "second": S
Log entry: {"hour": 10, "minute": 33}
